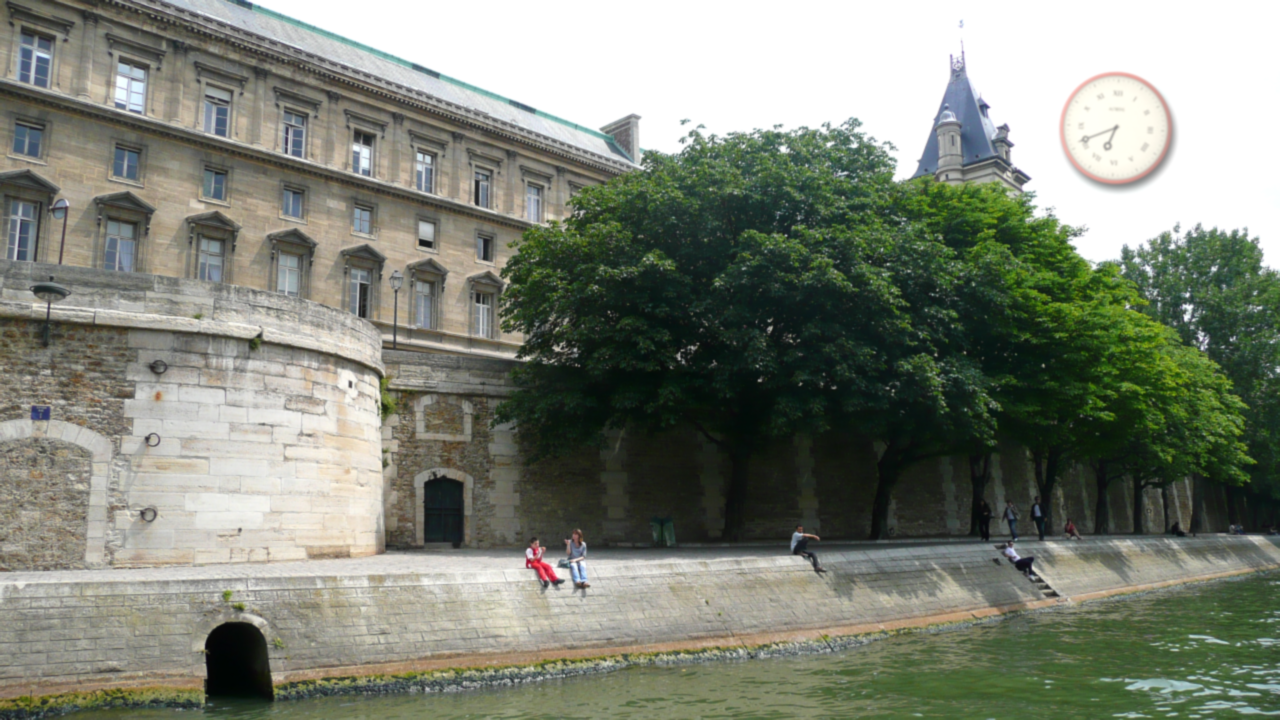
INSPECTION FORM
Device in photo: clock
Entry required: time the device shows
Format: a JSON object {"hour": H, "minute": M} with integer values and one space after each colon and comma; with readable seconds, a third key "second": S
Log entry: {"hour": 6, "minute": 41}
